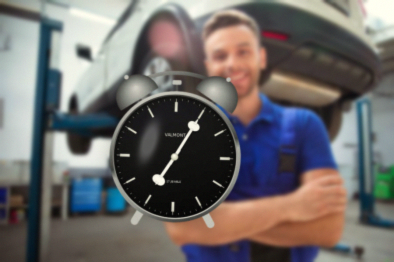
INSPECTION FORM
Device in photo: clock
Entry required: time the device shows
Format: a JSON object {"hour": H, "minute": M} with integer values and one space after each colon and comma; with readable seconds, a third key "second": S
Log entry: {"hour": 7, "minute": 5}
